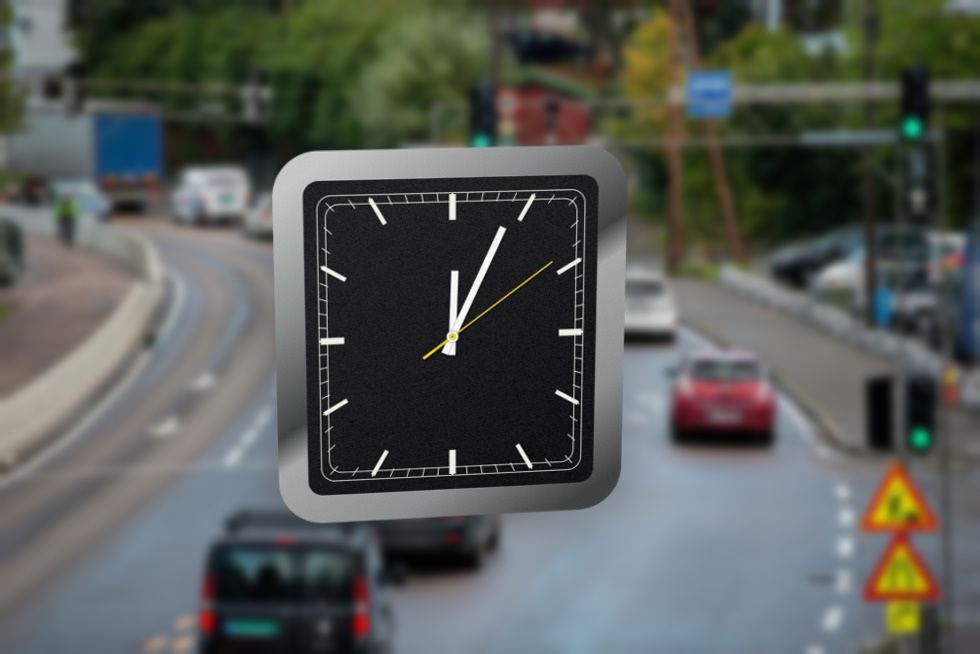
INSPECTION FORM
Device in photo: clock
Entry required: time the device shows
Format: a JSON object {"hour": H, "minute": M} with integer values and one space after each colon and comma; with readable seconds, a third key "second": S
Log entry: {"hour": 12, "minute": 4, "second": 9}
